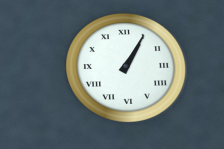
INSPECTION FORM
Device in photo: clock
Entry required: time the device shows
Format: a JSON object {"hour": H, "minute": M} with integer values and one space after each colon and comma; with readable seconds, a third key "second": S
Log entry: {"hour": 1, "minute": 5}
